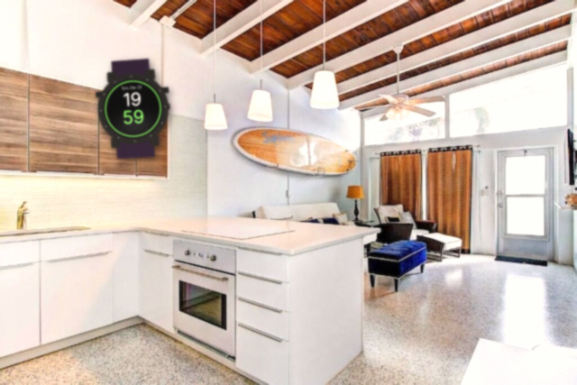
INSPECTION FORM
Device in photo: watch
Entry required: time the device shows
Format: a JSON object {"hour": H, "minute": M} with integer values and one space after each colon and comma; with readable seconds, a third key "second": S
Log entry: {"hour": 19, "minute": 59}
